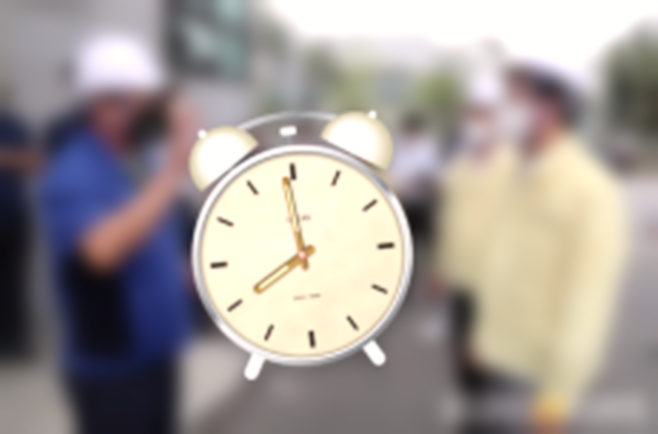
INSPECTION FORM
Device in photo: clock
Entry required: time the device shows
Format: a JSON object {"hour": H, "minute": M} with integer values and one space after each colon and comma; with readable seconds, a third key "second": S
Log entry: {"hour": 7, "minute": 59}
